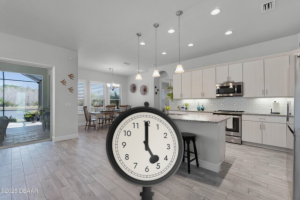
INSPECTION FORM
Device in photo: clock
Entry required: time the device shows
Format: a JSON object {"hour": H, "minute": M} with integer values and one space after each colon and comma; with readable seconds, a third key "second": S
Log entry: {"hour": 5, "minute": 0}
